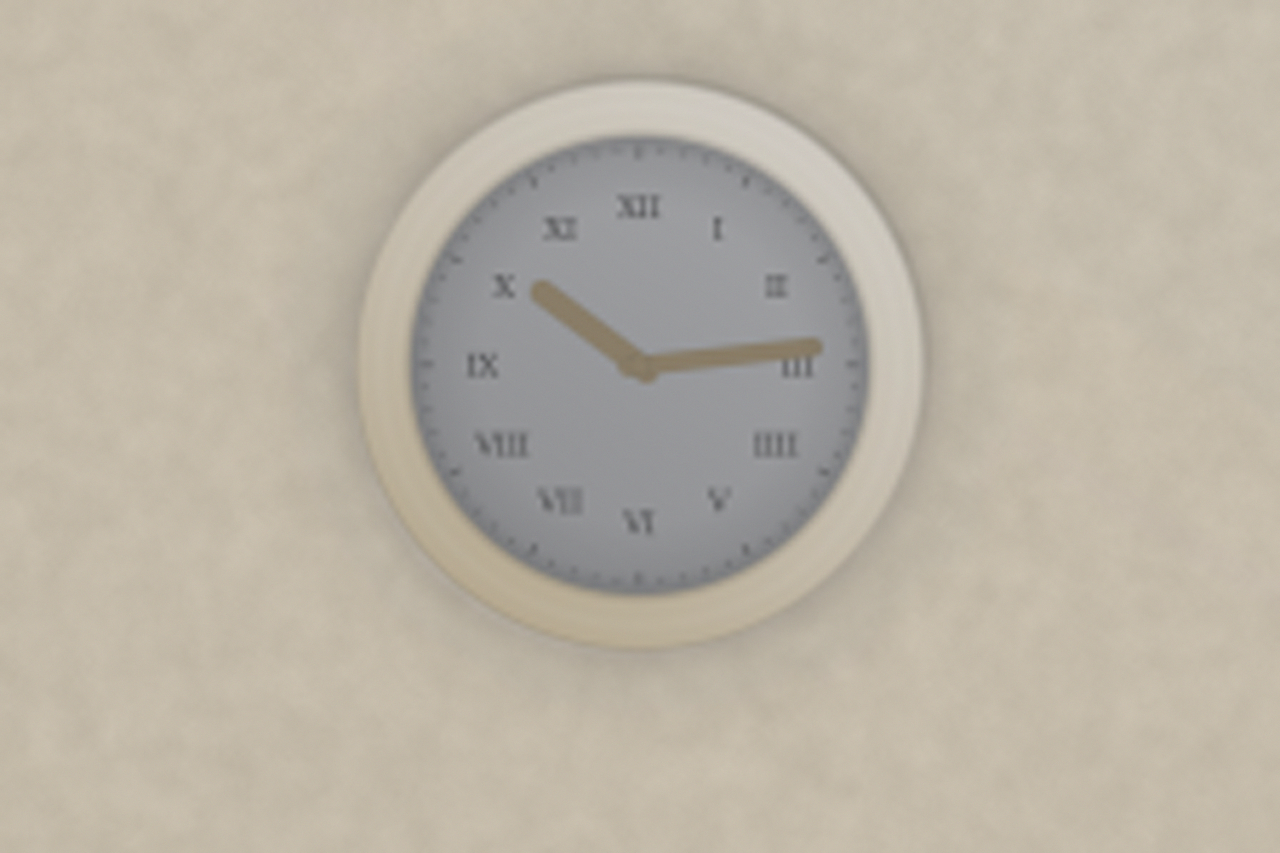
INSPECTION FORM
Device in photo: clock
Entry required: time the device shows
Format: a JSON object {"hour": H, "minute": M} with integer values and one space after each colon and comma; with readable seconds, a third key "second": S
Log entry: {"hour": 10, "minute": 14}
